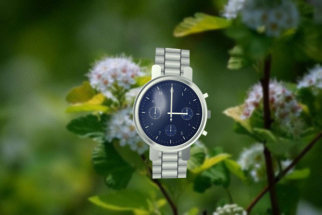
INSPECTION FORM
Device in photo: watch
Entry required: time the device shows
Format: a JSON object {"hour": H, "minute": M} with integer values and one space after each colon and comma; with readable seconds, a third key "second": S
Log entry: {"hour": 3, "minute": 0}
